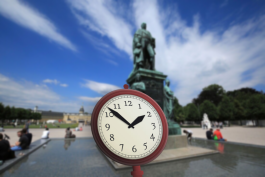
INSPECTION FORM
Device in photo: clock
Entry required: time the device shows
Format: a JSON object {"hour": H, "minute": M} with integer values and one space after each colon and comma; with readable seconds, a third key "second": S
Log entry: {"hour": 1, "minute": 52}
